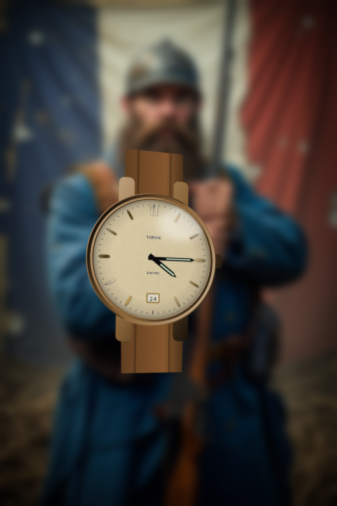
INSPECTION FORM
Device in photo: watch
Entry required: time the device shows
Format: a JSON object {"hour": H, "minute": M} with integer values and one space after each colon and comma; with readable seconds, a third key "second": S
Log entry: {"hour": 4, "minute": 15}
